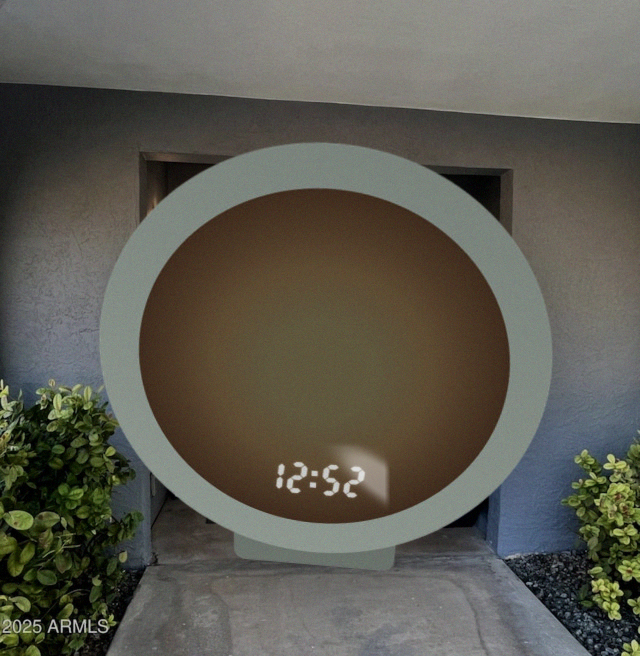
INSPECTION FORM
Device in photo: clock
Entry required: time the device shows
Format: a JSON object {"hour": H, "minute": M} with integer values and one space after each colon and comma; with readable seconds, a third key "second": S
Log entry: {"hour": 12, "minute": 52}
